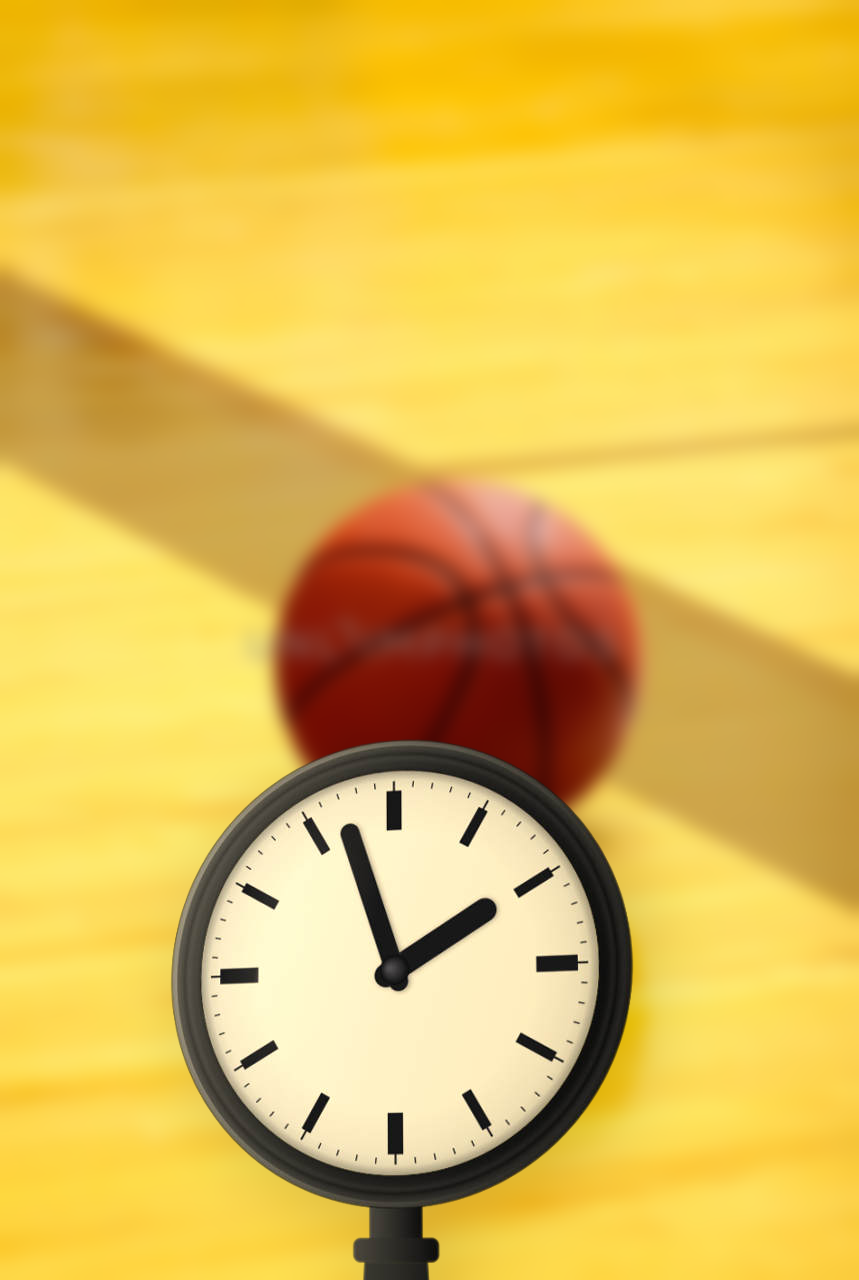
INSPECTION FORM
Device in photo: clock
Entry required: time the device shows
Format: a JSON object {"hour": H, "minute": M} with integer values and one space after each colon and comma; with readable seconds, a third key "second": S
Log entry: {"hour": 1, "minute": 57}
